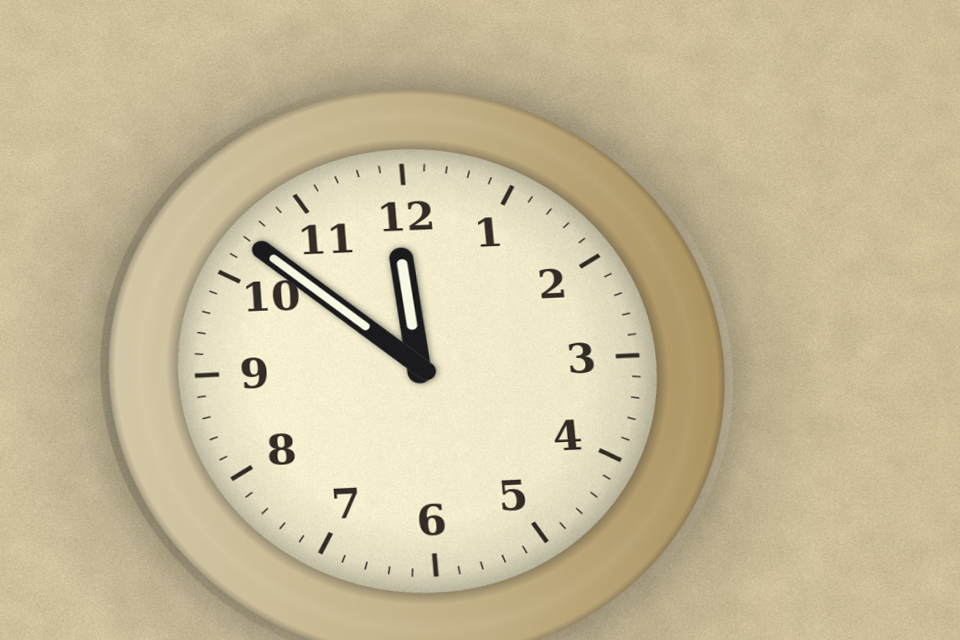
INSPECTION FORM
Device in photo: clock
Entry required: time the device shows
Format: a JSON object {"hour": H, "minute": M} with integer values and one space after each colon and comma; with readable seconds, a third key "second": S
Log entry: {"hour": 11, "minute": 52}
